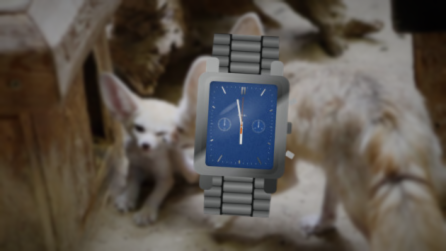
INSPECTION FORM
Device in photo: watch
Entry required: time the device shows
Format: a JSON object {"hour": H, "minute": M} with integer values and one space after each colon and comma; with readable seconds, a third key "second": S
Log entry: {"hour": 5, "minute": 58}
